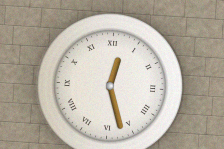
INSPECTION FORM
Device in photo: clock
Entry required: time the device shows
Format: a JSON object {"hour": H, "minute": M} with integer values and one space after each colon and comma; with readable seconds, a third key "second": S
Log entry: {"hour": 12, "minute": 27}
